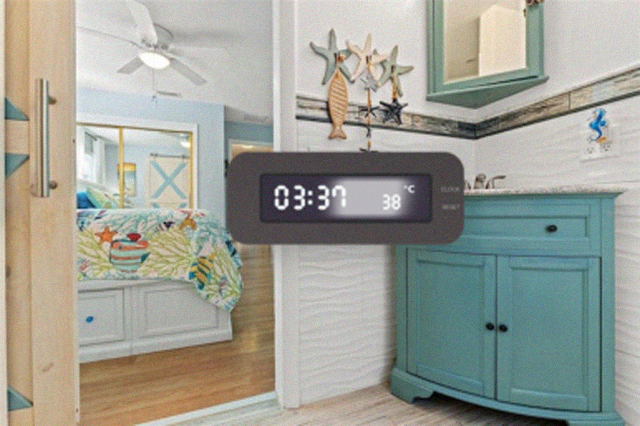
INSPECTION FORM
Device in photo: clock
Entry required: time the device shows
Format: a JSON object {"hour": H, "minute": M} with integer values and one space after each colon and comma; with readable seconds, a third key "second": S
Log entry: {"hour": 3, "minute": 37}
